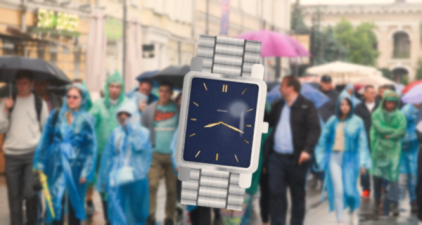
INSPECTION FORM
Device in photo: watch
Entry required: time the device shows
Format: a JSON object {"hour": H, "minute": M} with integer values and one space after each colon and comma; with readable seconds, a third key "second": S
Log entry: {"hour": 8, "minute": 18}
